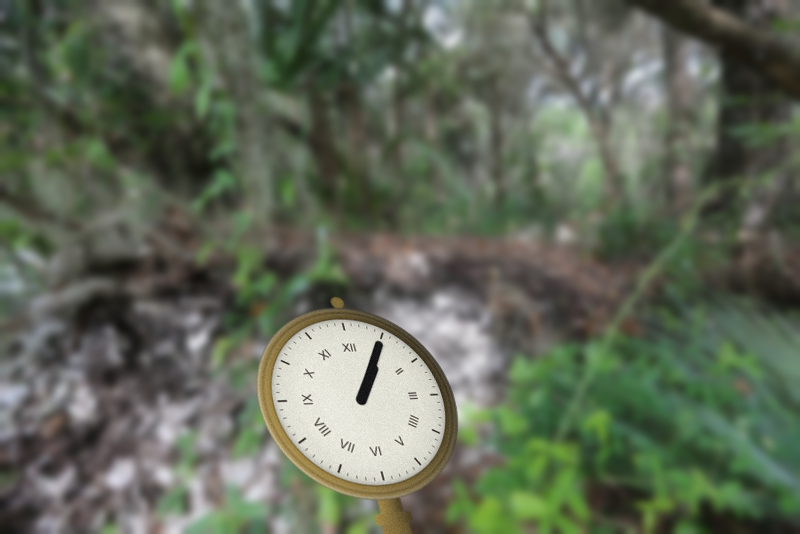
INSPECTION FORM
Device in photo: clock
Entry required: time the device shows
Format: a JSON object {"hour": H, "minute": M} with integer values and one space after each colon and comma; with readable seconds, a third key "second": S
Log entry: {"hour": 1, "minute": 5}
